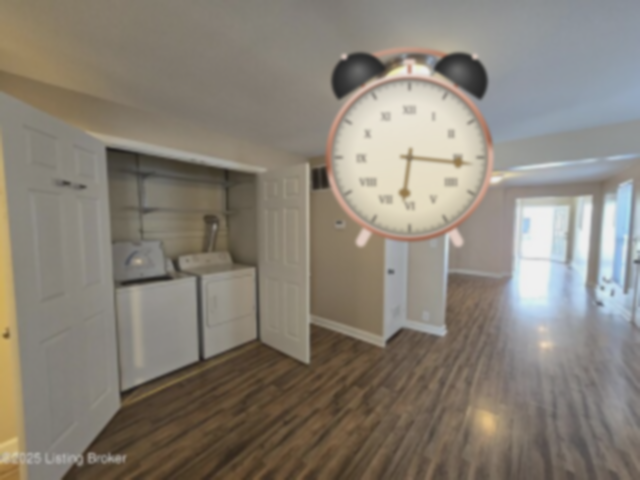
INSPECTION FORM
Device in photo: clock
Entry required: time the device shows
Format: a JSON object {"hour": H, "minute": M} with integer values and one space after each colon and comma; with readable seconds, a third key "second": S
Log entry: {"hour": 6, "minute": 16}
